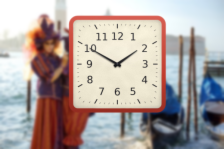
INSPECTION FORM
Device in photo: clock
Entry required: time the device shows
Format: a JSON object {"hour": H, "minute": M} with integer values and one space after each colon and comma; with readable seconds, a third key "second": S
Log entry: {"hour": 1, "minute": 50}
